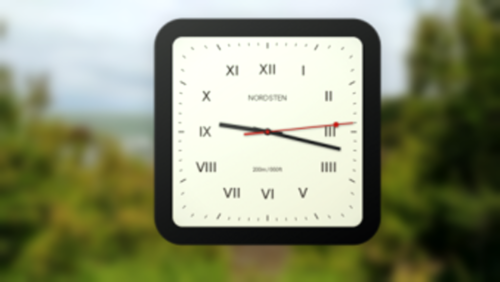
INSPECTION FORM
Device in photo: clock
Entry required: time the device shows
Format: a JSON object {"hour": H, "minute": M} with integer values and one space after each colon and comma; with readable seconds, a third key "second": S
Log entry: {"hour": 9, "minute": 17, "second": 14}
